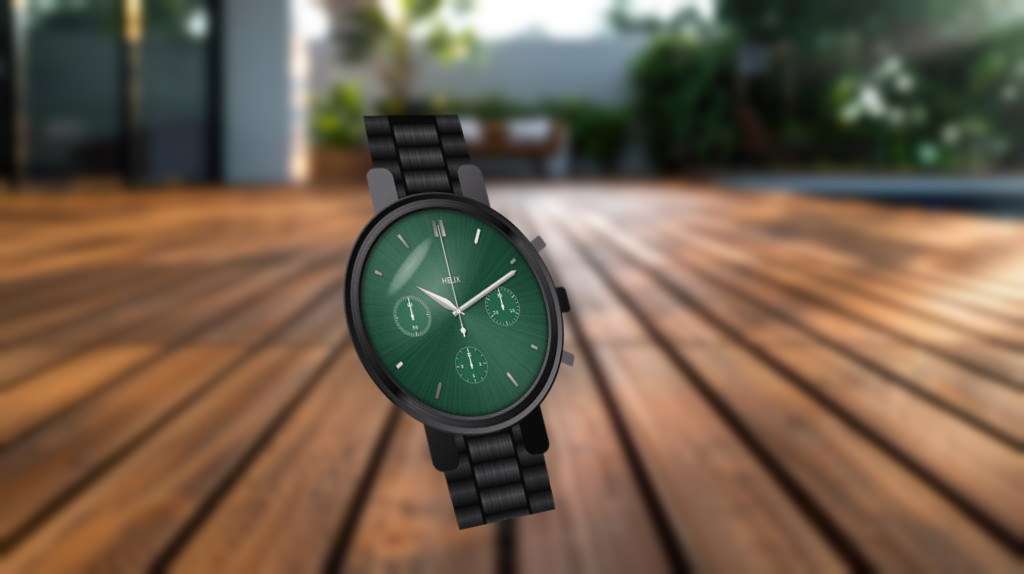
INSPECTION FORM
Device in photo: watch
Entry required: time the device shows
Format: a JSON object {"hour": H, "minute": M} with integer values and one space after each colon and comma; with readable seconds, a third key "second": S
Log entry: {"hour": 10, "minute": 11}
